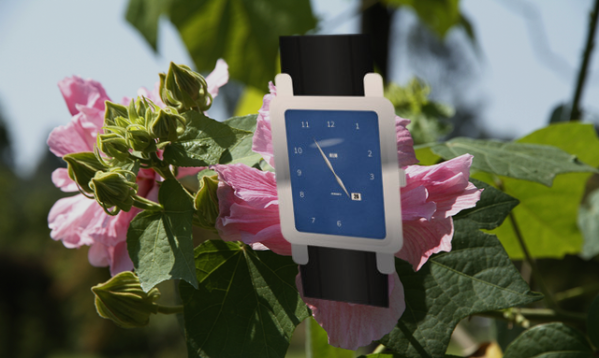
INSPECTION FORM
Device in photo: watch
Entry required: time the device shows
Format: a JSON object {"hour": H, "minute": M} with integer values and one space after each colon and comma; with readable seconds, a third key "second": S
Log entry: {"hour": 4, "minute": 55}
